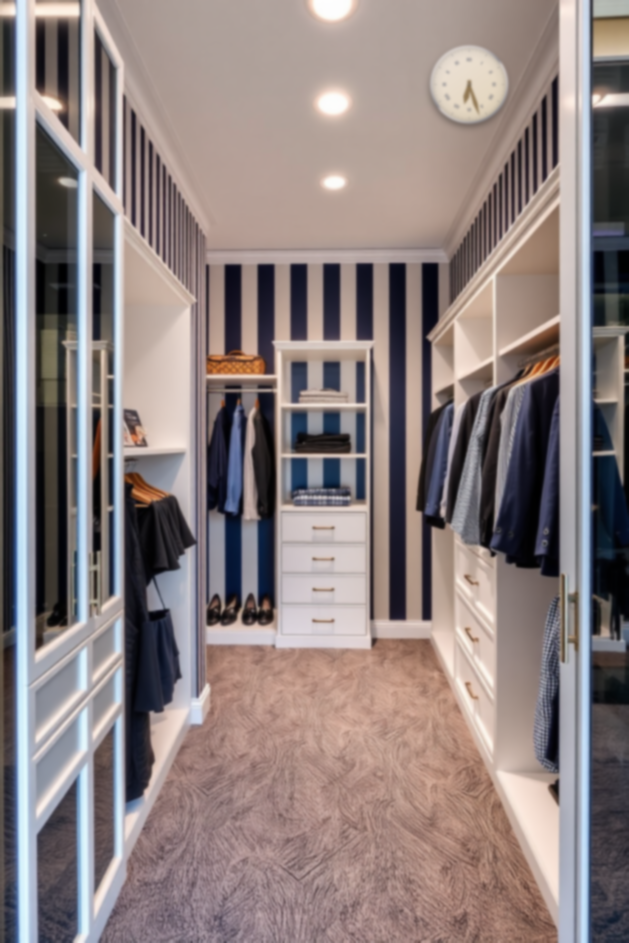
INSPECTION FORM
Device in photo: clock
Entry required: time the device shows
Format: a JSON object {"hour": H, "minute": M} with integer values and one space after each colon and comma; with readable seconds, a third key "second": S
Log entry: {"hour": 6, "minute": 27}
